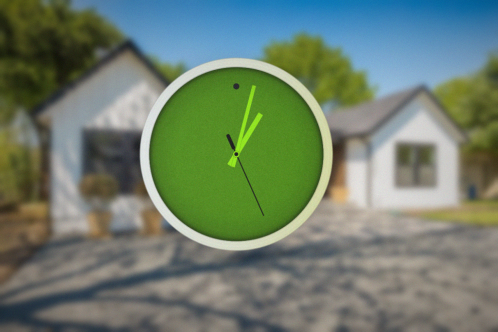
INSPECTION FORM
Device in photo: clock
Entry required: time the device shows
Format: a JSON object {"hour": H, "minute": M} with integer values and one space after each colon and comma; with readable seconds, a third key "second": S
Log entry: {"hour": 1, "minute": 2, "second": 26}
